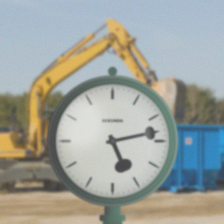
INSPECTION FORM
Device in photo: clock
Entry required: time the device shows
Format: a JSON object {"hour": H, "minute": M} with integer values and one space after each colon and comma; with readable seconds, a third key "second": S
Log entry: {"hour": 5, "minute": 13}
